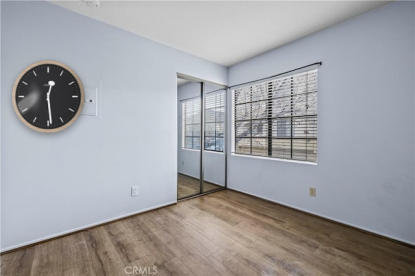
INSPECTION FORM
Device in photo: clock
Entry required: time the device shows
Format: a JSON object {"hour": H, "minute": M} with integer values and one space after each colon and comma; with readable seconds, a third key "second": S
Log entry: {"hour": 12, "minute": 29}
